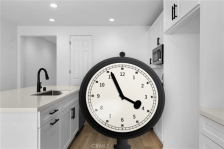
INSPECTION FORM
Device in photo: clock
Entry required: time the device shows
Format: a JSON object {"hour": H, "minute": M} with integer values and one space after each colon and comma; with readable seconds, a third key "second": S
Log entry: {"hour": 3, "minute": 56}
